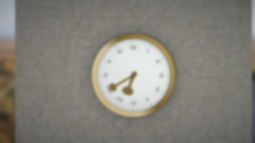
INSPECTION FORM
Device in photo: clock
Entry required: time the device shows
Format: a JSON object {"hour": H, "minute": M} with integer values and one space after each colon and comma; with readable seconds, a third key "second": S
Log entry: {"hour": 6, "minute": 40}
